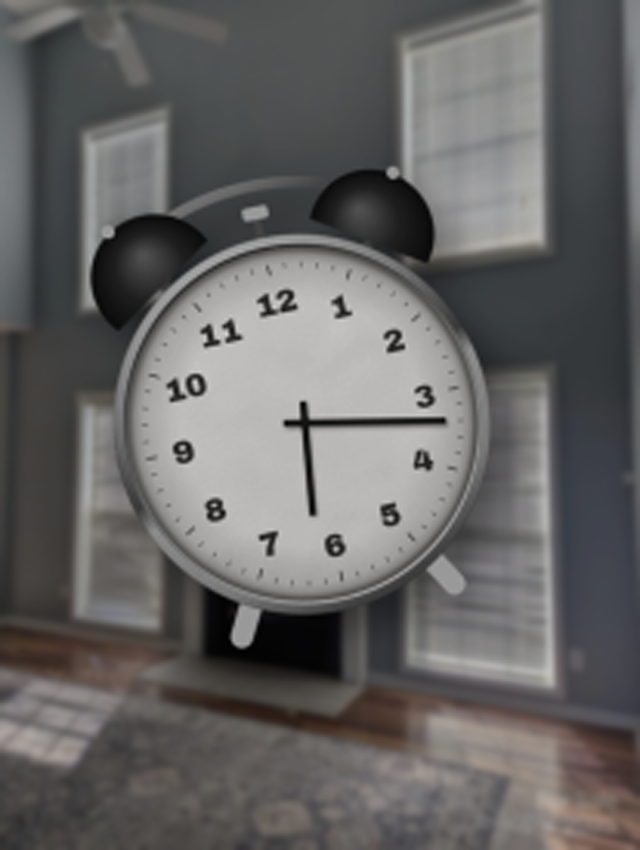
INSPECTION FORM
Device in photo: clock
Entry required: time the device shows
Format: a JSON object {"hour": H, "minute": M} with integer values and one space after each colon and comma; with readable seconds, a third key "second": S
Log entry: {"hour": 6, "minute": 17}
